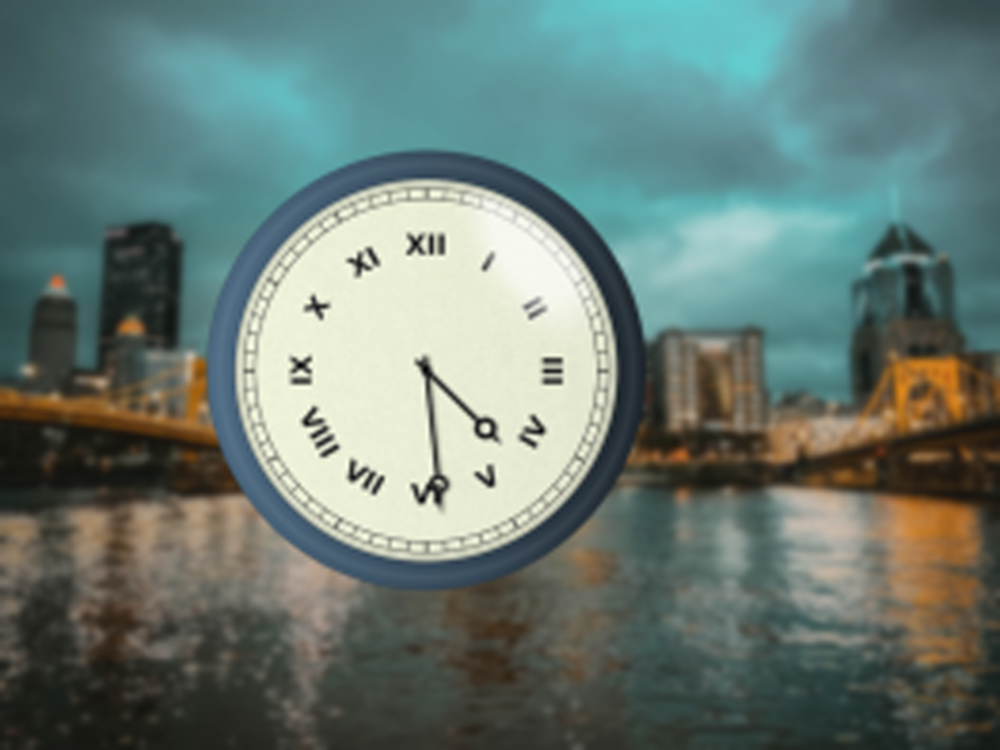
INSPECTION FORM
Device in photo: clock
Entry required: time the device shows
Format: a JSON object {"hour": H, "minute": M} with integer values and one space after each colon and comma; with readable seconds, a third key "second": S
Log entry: {"hour": 4, "minute": 29}
